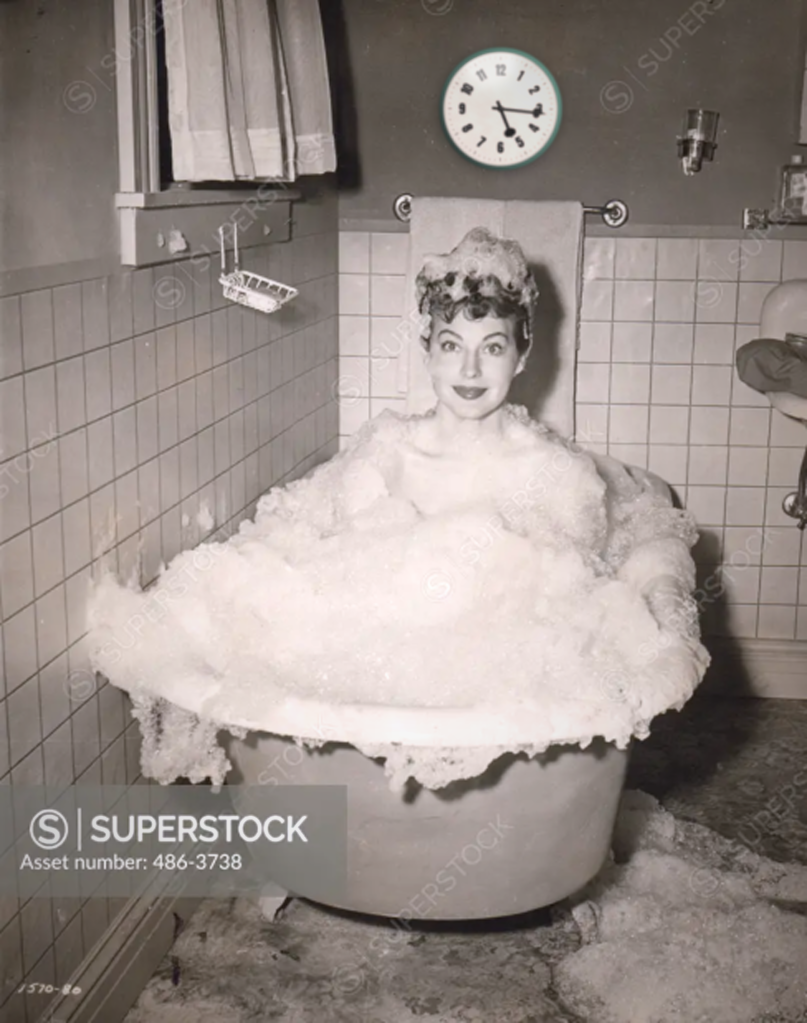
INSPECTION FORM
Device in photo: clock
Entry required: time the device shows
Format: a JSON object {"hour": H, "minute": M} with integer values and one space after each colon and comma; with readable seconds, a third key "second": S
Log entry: {"hour": 5, "minute": 16}
